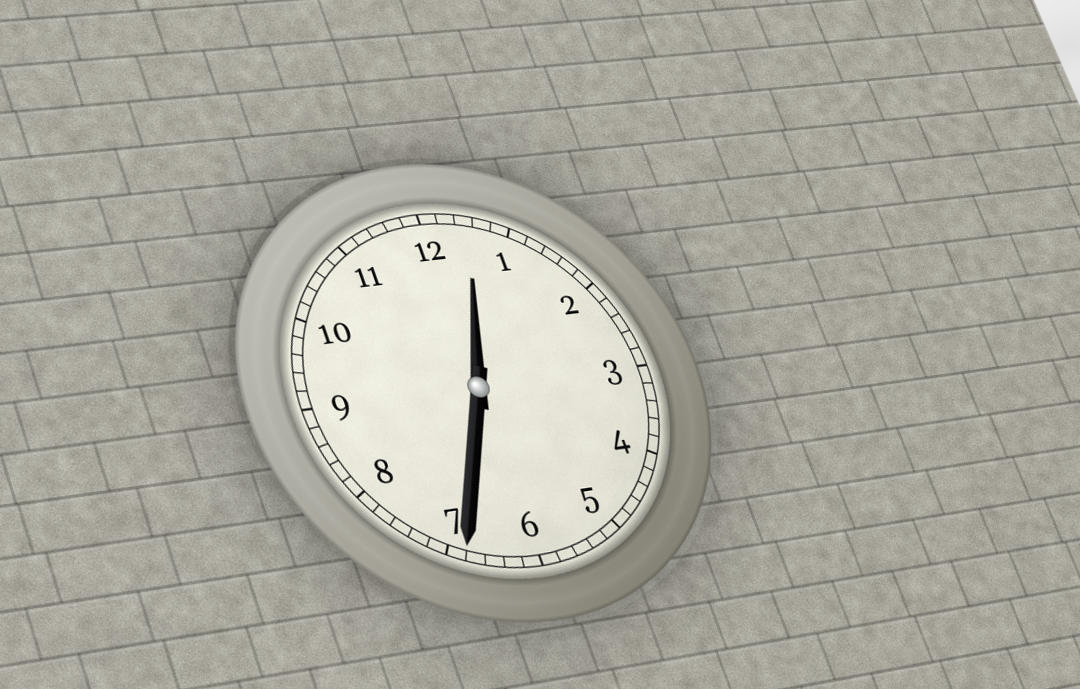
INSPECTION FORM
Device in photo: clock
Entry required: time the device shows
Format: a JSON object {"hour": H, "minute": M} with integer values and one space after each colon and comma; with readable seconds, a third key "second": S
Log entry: {"hour": 12, "minute": 34}
